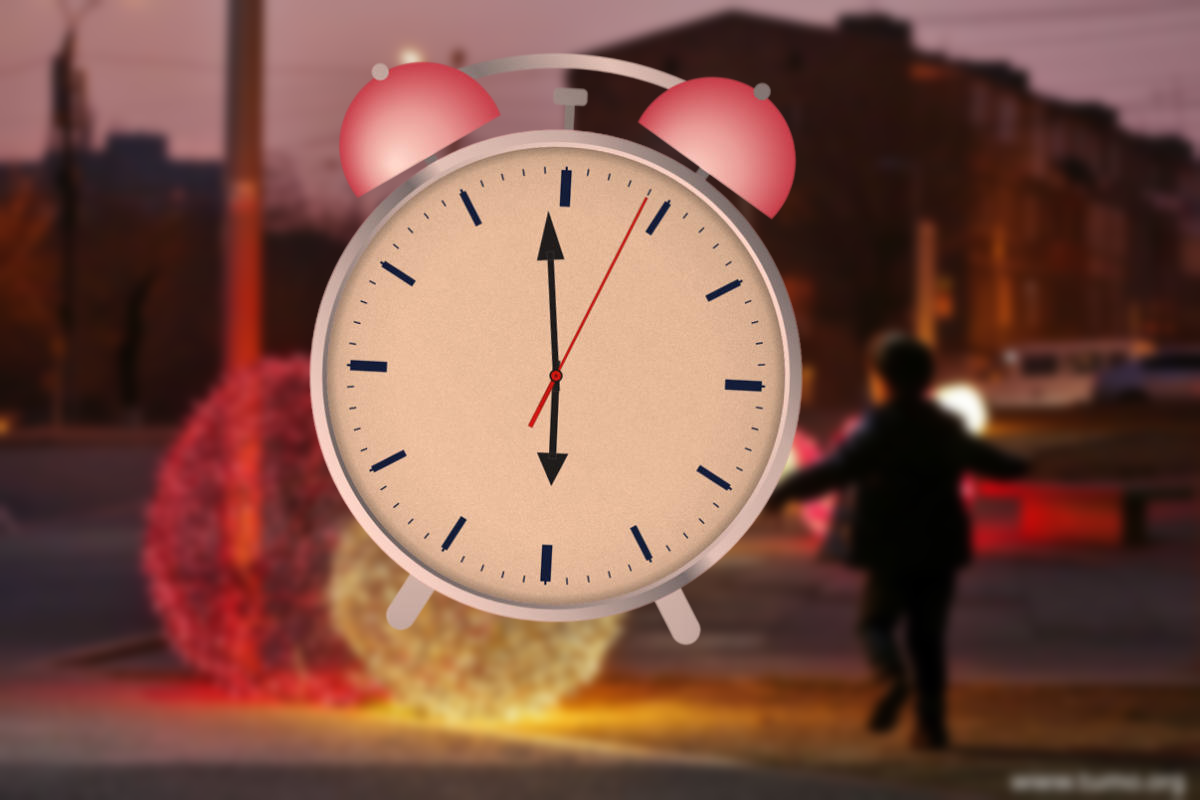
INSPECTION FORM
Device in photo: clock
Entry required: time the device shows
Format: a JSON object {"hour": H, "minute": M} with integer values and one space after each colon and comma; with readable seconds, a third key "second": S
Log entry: {"hour": 5, "minute": 59, "second": 4}
